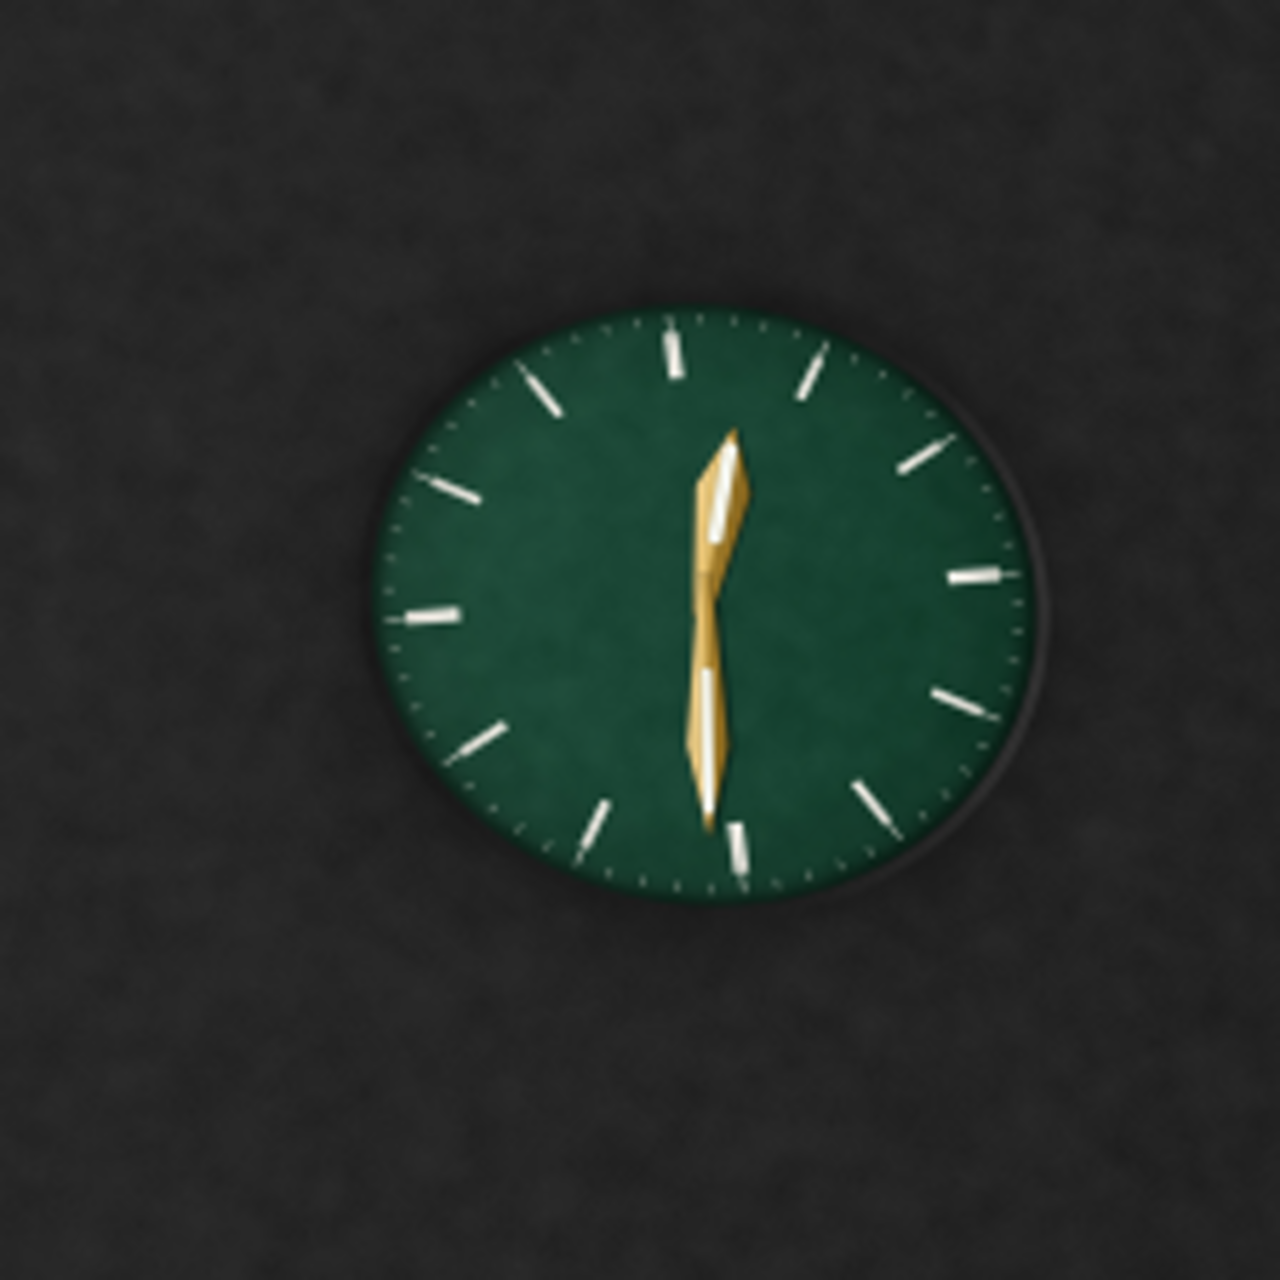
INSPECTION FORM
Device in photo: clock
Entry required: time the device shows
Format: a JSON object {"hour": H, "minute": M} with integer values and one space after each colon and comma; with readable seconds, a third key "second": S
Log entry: {"hour": 12, "minute": 31}
